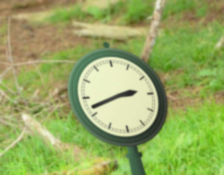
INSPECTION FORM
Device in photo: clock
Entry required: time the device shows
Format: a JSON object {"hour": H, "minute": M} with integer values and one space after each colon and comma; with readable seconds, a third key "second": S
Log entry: {"hour": 2, "minute": 42}
